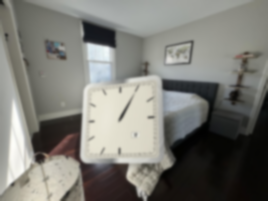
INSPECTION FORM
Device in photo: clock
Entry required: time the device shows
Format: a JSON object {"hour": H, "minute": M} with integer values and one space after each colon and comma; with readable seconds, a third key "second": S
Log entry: {"hour": 1, "minute": 5}
